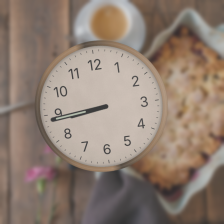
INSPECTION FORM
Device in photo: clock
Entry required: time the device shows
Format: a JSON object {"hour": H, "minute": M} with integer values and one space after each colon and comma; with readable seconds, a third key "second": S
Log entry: {"hour": 8, "minute": 44}
